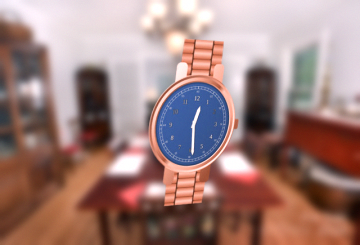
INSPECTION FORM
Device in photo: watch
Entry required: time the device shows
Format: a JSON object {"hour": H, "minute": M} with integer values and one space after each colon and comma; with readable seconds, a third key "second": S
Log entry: {"hour": 12, "minute": 29}
